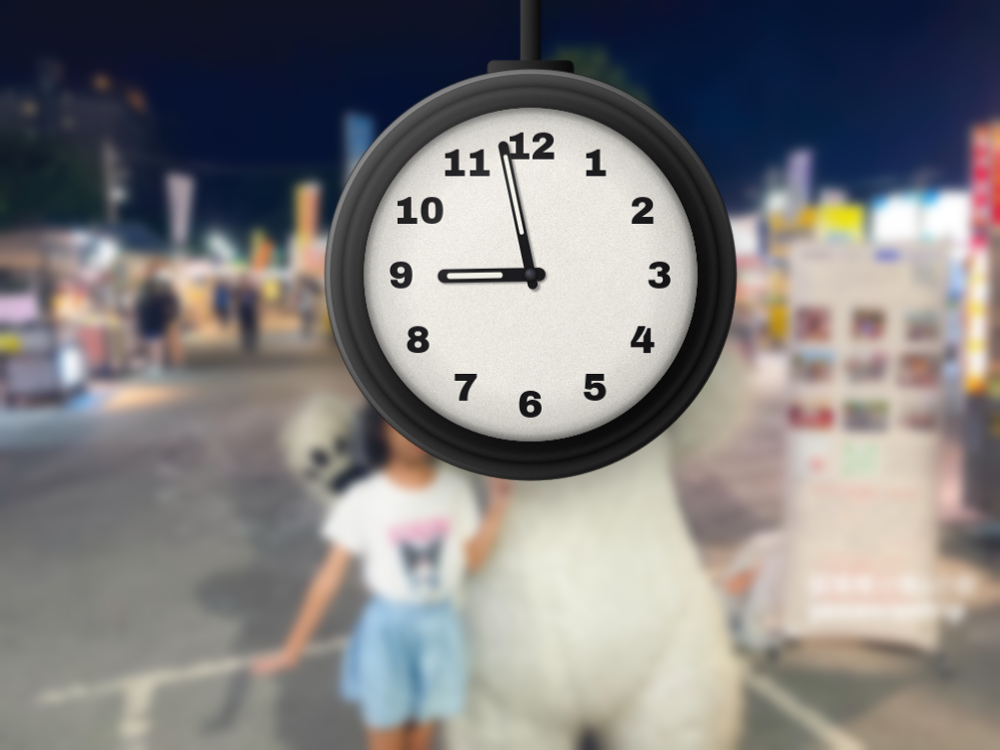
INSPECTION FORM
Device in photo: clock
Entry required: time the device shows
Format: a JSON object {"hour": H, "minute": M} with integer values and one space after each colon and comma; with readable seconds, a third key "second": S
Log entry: {"hour": 8, "minute": 58}
